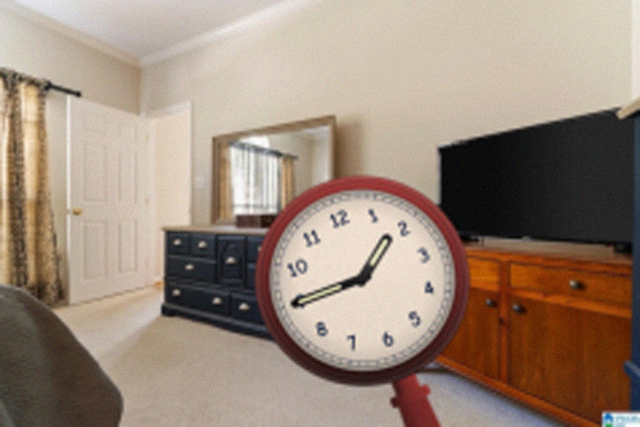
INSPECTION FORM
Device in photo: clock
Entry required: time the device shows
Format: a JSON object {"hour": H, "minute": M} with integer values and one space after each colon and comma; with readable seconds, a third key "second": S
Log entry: {"hour": 1, "minute": 45}
